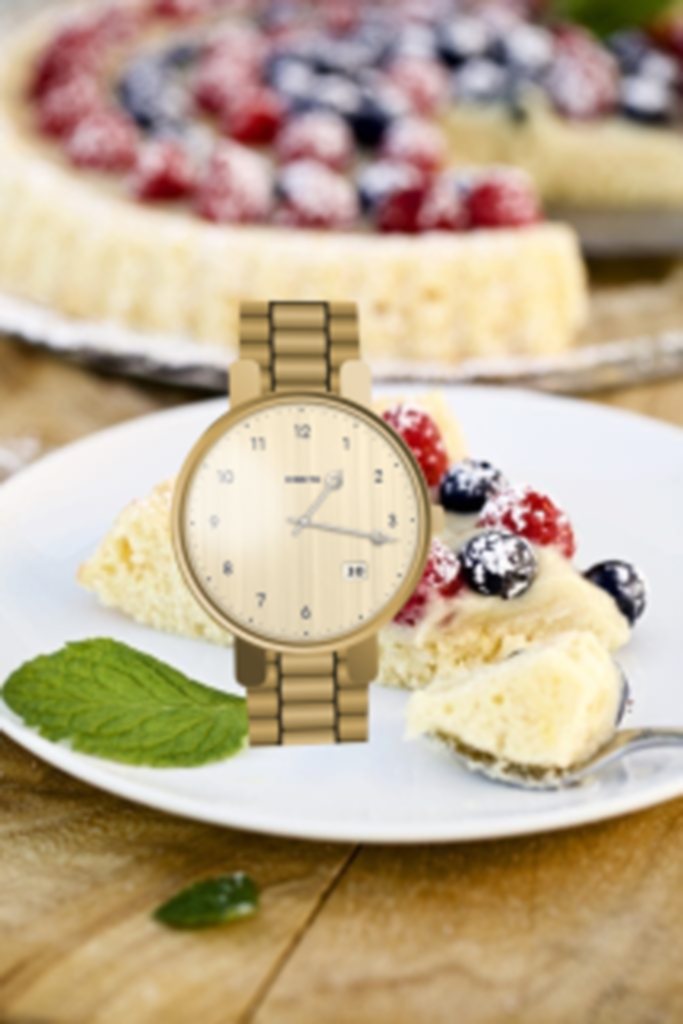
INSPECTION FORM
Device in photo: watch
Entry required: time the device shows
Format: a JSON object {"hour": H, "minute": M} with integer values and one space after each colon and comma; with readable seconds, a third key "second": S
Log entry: {"hour": 1, "minute": 17}
